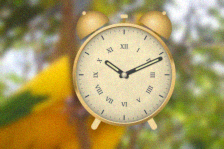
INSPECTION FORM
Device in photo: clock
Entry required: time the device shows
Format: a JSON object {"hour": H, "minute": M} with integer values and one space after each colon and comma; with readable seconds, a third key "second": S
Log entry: {"hour": 10, "minute": 11}
